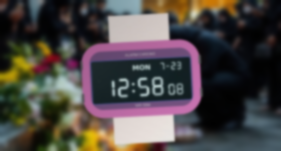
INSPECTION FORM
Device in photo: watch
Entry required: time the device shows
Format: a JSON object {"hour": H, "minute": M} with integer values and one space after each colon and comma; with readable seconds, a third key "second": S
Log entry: {"hour": 12, "minute": 58}
